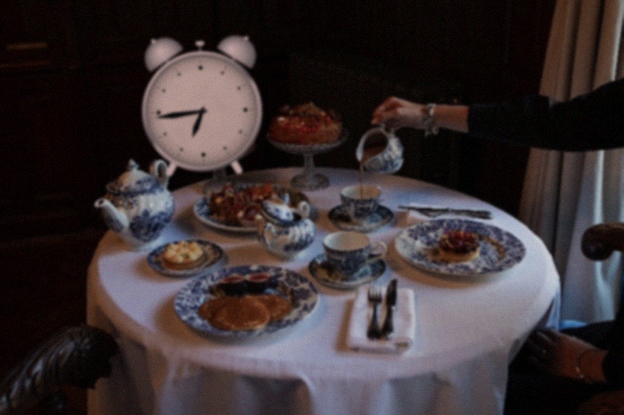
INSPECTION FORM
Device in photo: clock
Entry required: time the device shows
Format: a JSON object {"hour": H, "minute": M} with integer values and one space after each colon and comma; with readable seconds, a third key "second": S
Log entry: {"hour": 6, "minute": 44}
